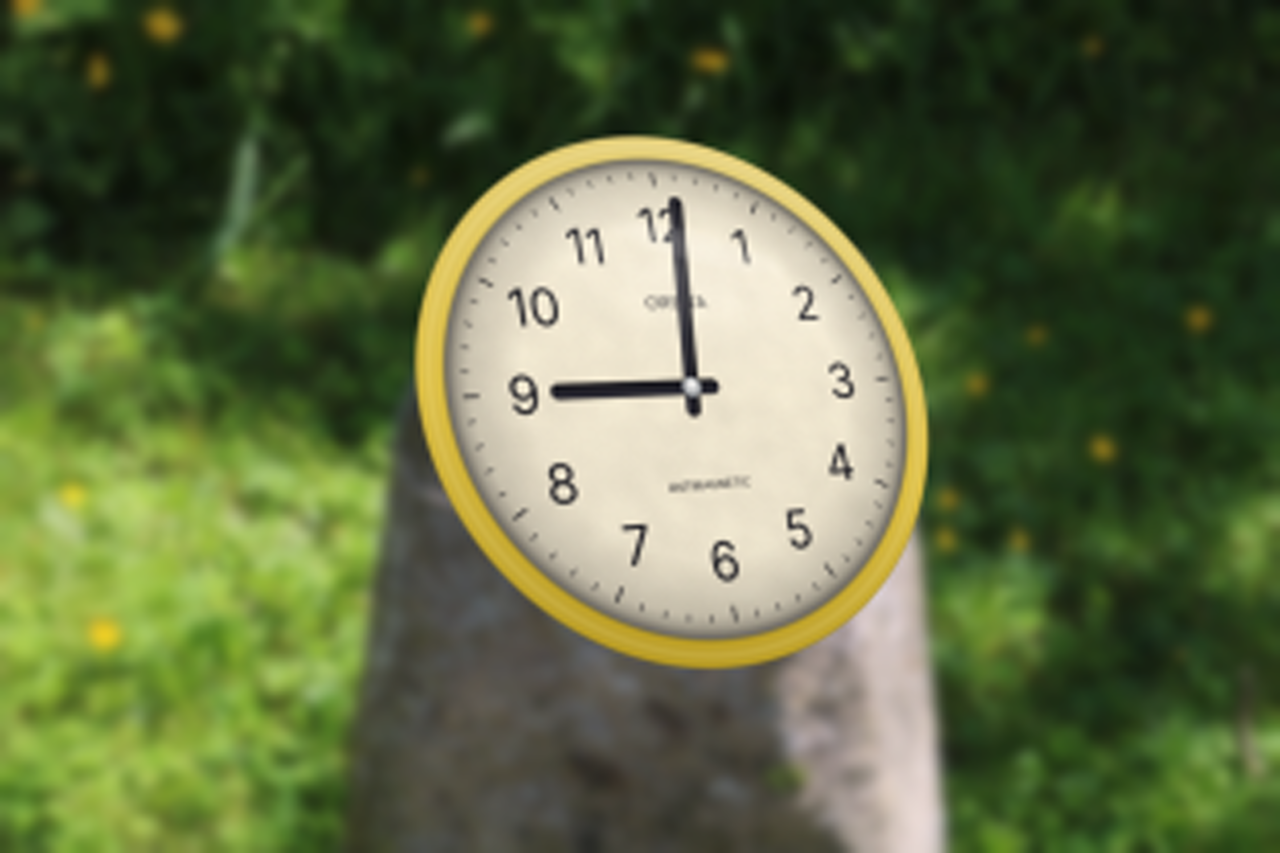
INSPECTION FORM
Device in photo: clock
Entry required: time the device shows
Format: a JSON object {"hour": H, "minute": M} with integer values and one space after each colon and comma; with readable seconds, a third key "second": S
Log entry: {"hour": 9, "minute": 1}
